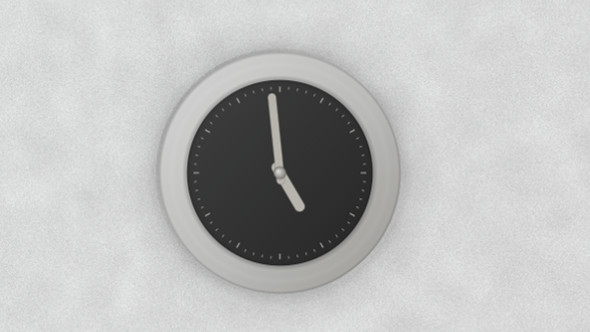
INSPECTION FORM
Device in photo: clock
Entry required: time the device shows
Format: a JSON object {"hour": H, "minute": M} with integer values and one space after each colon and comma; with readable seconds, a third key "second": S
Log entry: {"hour": 4, "minute": 59}
